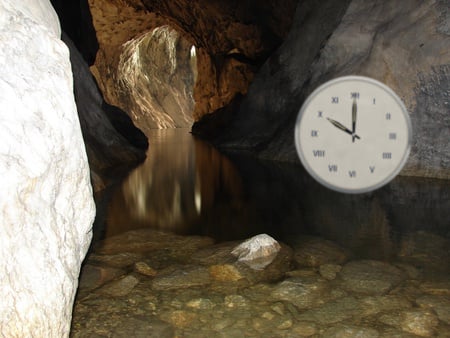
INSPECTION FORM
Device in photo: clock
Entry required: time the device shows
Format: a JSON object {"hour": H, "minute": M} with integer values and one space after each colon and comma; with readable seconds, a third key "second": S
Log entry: {"hour": 10, "minute": 0}
